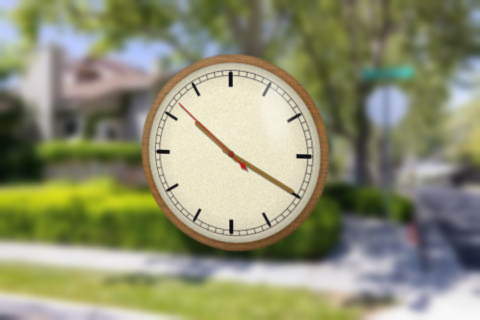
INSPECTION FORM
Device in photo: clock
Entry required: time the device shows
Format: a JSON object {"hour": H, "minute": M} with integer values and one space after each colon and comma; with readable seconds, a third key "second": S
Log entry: {"hour": 10, "minute": 19, "second": 52}
